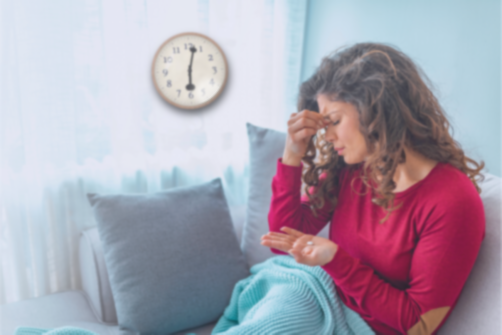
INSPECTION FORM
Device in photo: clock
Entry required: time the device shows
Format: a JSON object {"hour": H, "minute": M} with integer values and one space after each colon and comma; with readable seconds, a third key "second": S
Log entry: {"hour": 6, "minute": 2}
